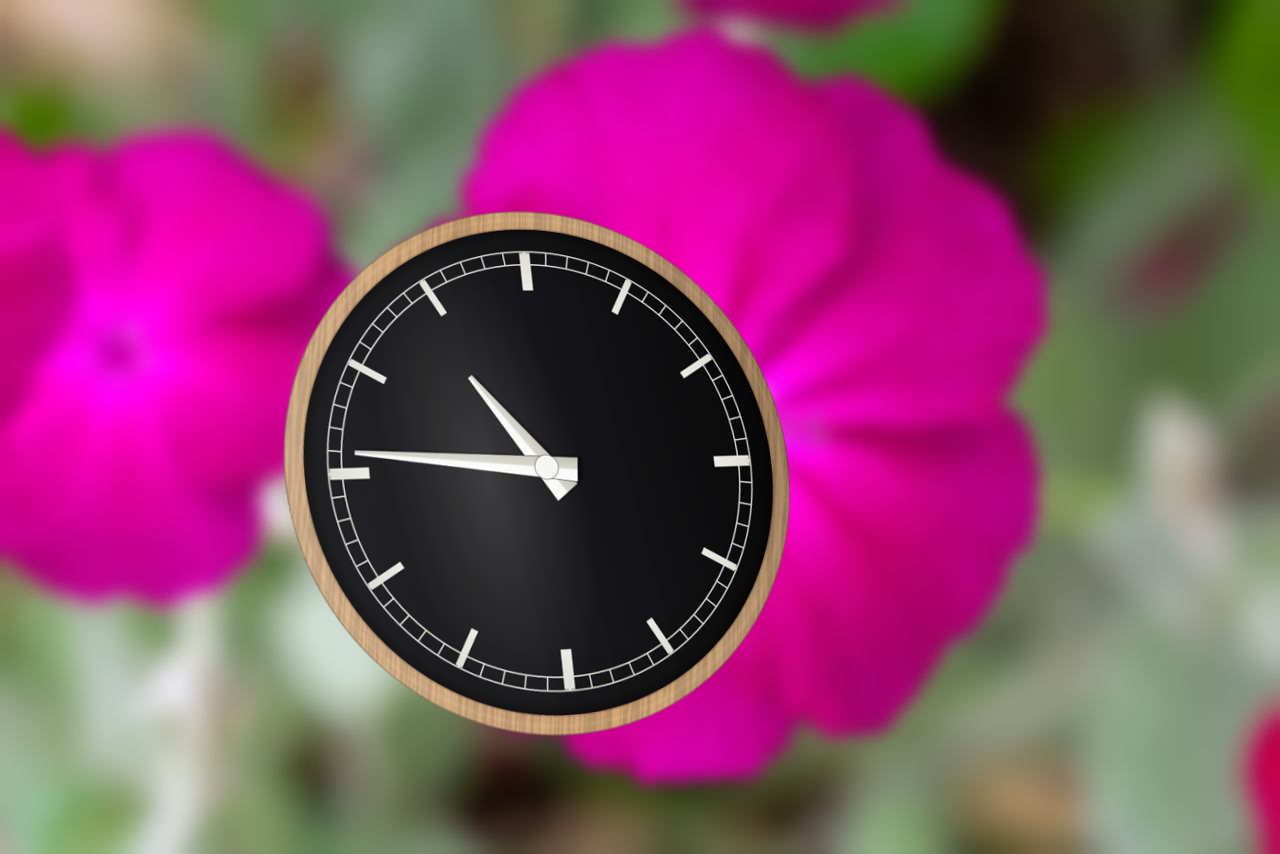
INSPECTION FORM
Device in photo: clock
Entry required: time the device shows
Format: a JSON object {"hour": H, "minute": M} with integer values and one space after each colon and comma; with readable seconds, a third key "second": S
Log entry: {"hour": 10, "minute": 46}
